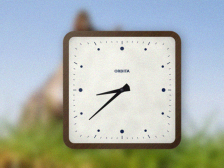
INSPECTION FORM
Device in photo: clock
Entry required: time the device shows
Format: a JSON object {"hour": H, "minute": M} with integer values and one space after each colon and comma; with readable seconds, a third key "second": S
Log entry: {"hour": 8, "minute": 38}
